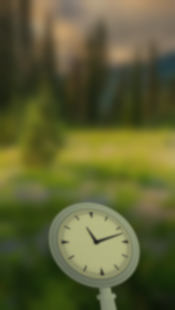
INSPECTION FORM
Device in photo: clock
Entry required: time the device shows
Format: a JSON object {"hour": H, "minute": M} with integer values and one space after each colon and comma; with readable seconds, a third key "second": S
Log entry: {"hour": 11, "minute": 12}
